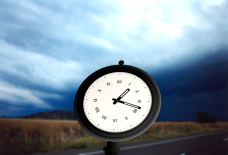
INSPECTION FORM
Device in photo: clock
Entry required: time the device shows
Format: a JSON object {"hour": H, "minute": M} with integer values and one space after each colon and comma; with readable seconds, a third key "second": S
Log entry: {"hour": 1, "minute": 18}
